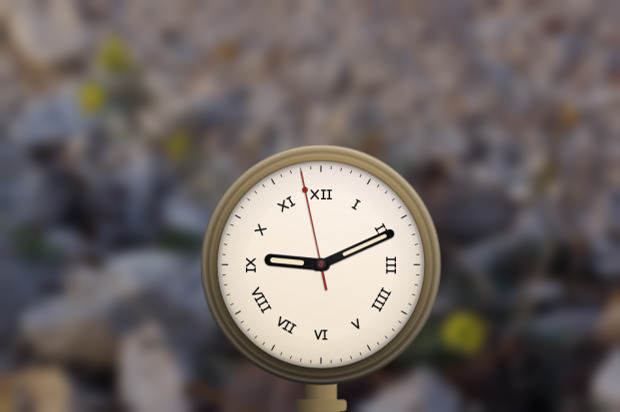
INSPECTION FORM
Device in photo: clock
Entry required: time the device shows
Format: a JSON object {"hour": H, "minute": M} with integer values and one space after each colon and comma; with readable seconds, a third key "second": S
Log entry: {"hour": 9, "minute": 10, "second": 58}
